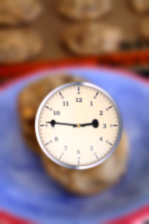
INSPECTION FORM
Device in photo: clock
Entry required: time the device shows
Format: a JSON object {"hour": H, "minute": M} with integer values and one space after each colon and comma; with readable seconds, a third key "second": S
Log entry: {"hour": 2, "minute": 46}
